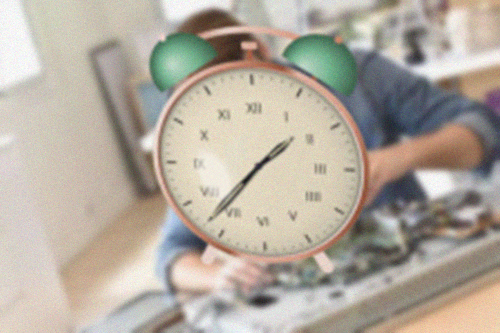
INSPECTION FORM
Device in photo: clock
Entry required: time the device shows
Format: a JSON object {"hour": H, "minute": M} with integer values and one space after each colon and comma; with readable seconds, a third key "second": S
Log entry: {"hour": 1, "minute": 37}
